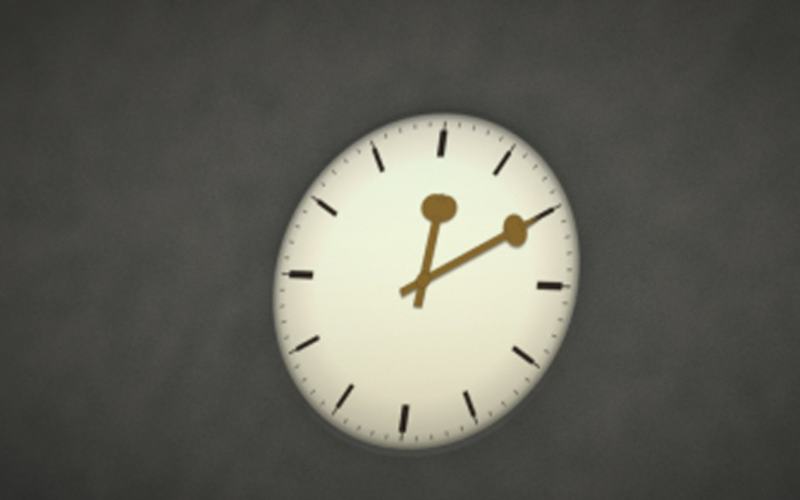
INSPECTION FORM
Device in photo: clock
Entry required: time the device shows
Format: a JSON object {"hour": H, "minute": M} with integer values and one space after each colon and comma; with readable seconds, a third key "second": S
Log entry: {"hour": 12, "minute": 10}
